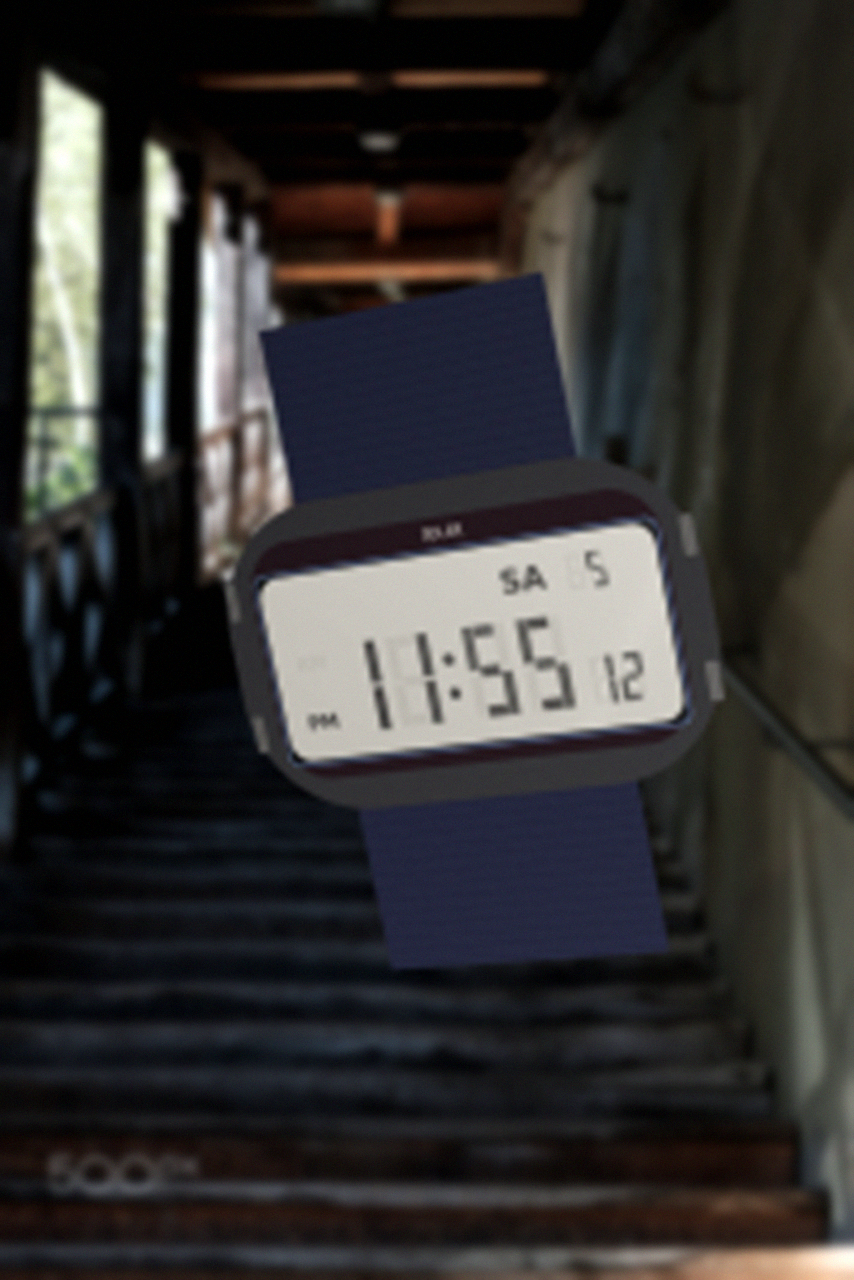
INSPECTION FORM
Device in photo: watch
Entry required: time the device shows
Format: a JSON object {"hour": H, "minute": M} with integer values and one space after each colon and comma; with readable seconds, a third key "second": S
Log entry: {"hour": 11, "minute": 55, "second": 12}
